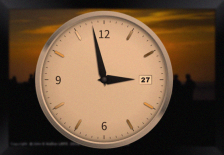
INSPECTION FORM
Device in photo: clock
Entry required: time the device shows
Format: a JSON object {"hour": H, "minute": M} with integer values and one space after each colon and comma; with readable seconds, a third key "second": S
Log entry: {"hour": 2, "minute": 58}
